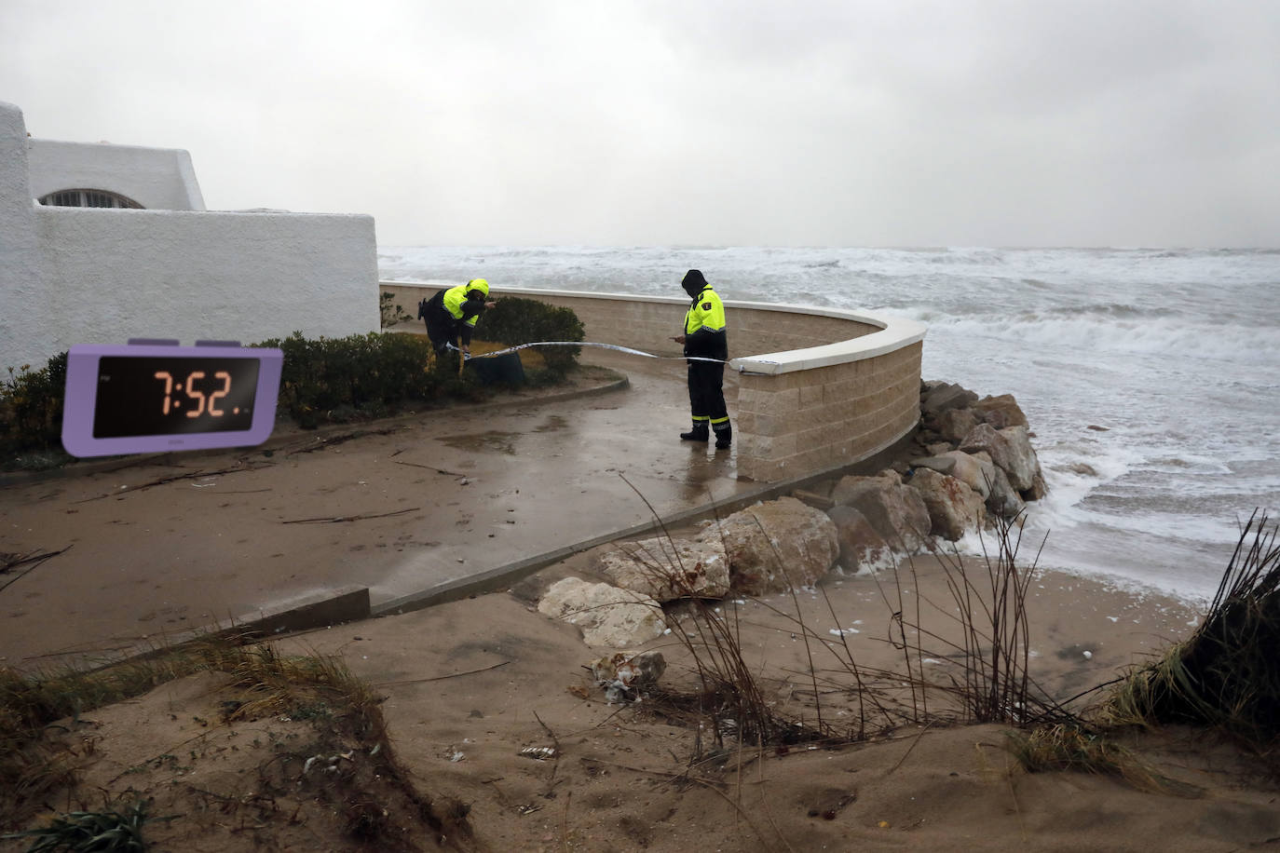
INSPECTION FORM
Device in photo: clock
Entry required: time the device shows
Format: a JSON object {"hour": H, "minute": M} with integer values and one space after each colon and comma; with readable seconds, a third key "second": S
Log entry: {"hour": 7, "minute": 52}
